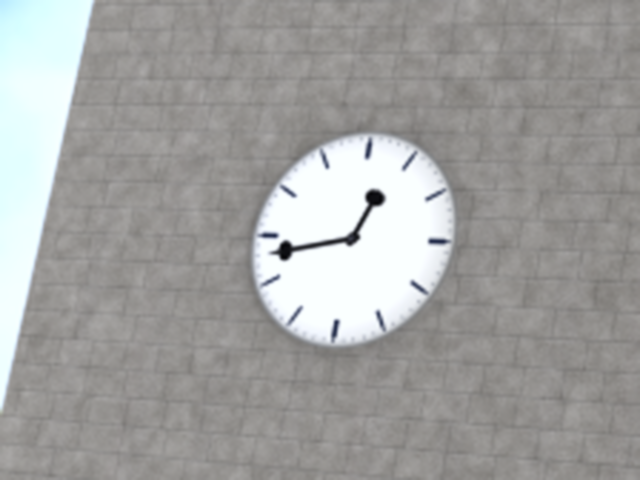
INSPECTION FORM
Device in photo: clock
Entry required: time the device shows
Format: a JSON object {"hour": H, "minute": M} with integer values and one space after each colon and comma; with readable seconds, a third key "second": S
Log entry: {"hour": 12, "minute": 43}
